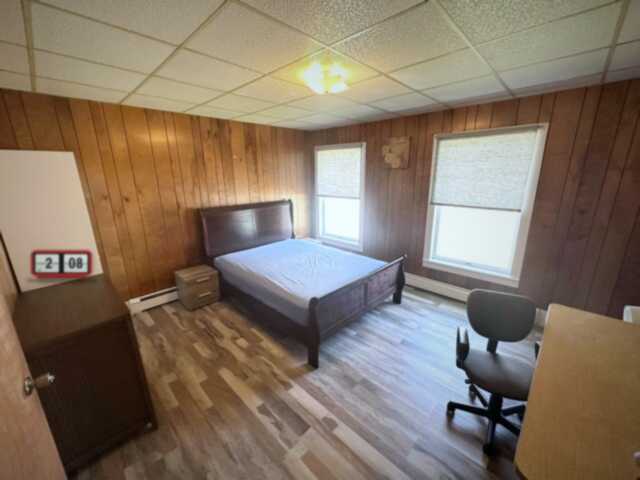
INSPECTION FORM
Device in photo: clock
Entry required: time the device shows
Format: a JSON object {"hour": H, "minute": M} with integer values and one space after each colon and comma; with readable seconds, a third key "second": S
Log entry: {"hour": 2, "minute": 8}
